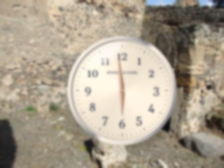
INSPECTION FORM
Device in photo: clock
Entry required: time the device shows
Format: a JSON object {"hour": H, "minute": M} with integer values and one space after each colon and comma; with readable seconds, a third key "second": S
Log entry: {"hour": 5, "minute": 59}
